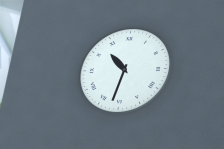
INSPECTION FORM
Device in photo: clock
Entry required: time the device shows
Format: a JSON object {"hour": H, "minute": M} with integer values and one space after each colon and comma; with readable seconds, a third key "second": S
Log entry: {"hour": 10, "minute": 32}
